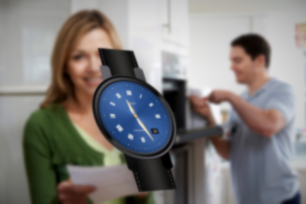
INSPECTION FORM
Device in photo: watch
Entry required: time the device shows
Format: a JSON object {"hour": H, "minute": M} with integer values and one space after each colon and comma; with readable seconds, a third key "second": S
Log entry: {"hour": 11, "minute": 26}
